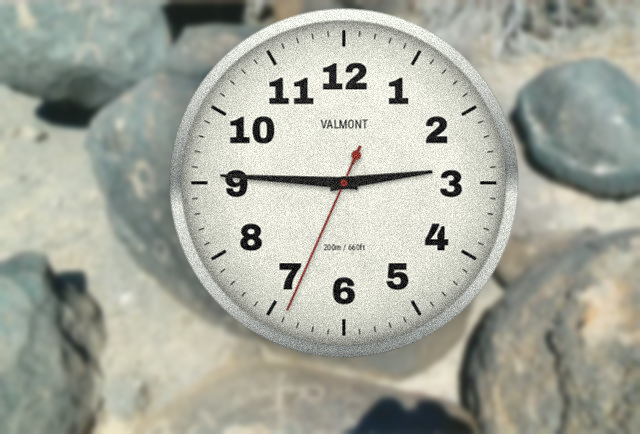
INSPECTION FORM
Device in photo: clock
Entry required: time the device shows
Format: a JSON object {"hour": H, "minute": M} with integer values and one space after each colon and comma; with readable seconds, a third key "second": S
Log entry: {"hour": 2, "minute": 45, "second": 34}
